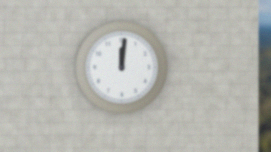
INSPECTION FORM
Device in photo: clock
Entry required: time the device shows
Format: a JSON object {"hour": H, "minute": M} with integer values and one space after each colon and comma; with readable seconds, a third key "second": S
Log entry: {"hour": 12, "minute": 1}
